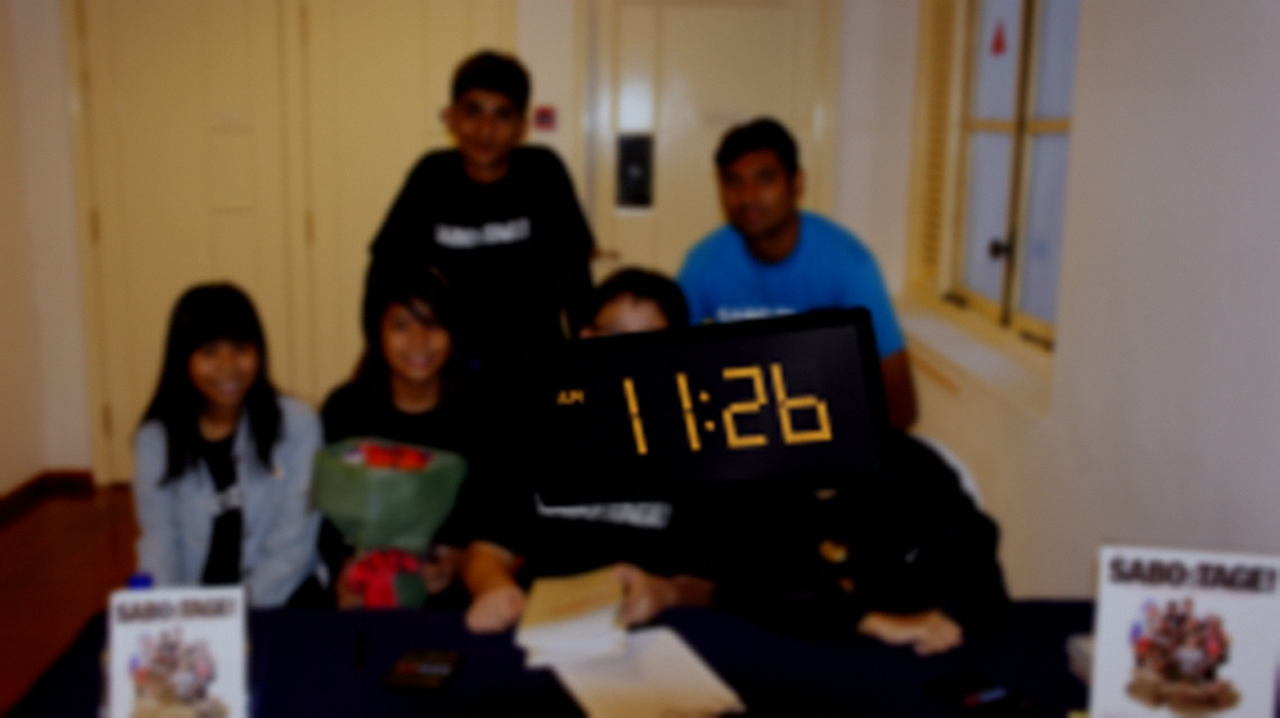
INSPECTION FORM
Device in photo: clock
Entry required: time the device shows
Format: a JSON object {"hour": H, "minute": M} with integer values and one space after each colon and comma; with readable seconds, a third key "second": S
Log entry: {"hour": 11, "minute": 26}
